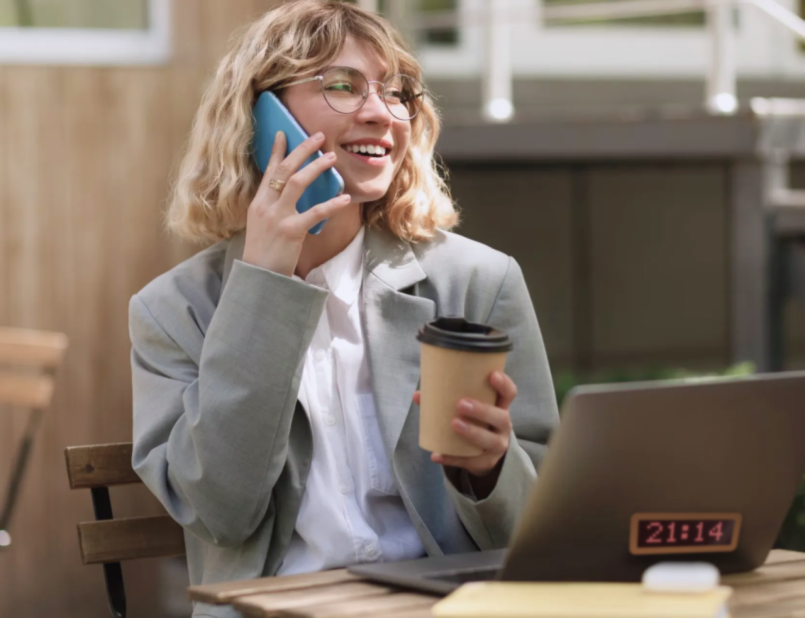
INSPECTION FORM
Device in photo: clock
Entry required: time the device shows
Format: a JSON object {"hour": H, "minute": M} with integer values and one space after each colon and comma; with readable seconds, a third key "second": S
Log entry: {"hour": 21, "minute": 14}
